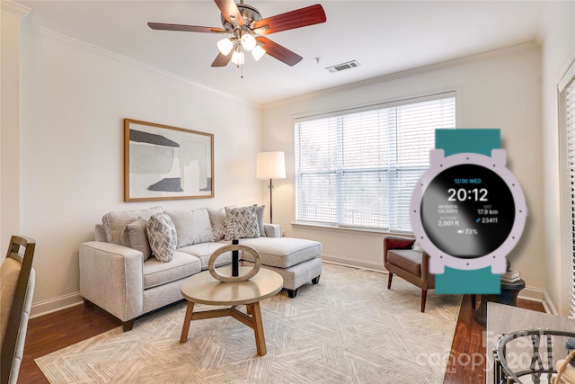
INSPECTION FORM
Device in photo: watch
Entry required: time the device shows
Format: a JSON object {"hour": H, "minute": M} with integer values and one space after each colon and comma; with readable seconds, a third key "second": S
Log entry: {"hour": 20, "minute": 12}
